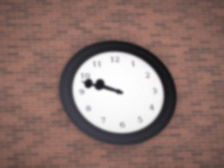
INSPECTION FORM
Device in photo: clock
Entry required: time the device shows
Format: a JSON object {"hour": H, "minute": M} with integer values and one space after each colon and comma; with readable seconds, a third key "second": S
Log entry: {"hour": 9, "minute": 48}
